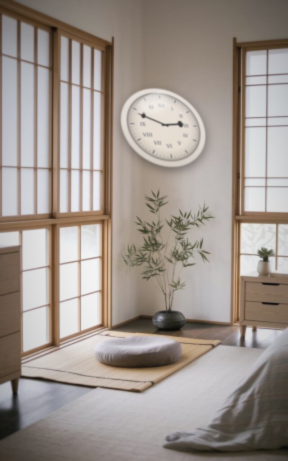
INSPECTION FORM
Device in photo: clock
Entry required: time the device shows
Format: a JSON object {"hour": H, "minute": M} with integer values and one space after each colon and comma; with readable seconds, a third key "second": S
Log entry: {"hour": 2, "minute": 49}
